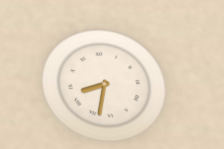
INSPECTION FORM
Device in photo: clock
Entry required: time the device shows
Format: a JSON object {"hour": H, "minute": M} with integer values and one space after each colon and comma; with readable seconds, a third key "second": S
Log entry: {"hour": 8, "minute": 33}
